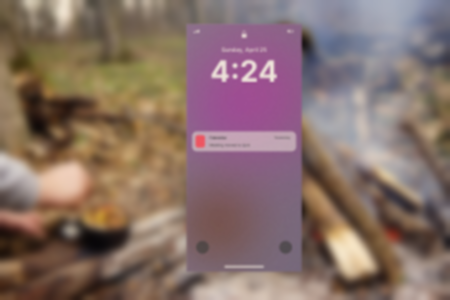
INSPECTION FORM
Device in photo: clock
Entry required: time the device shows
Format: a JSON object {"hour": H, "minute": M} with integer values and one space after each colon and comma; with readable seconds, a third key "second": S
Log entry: {"hour": 4, "minute": 24}
